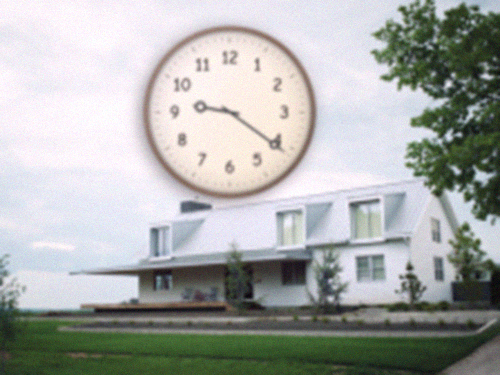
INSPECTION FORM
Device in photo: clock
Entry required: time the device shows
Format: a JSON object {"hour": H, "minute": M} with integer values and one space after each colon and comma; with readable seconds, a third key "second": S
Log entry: {"hour": 9, "minute": 21}
